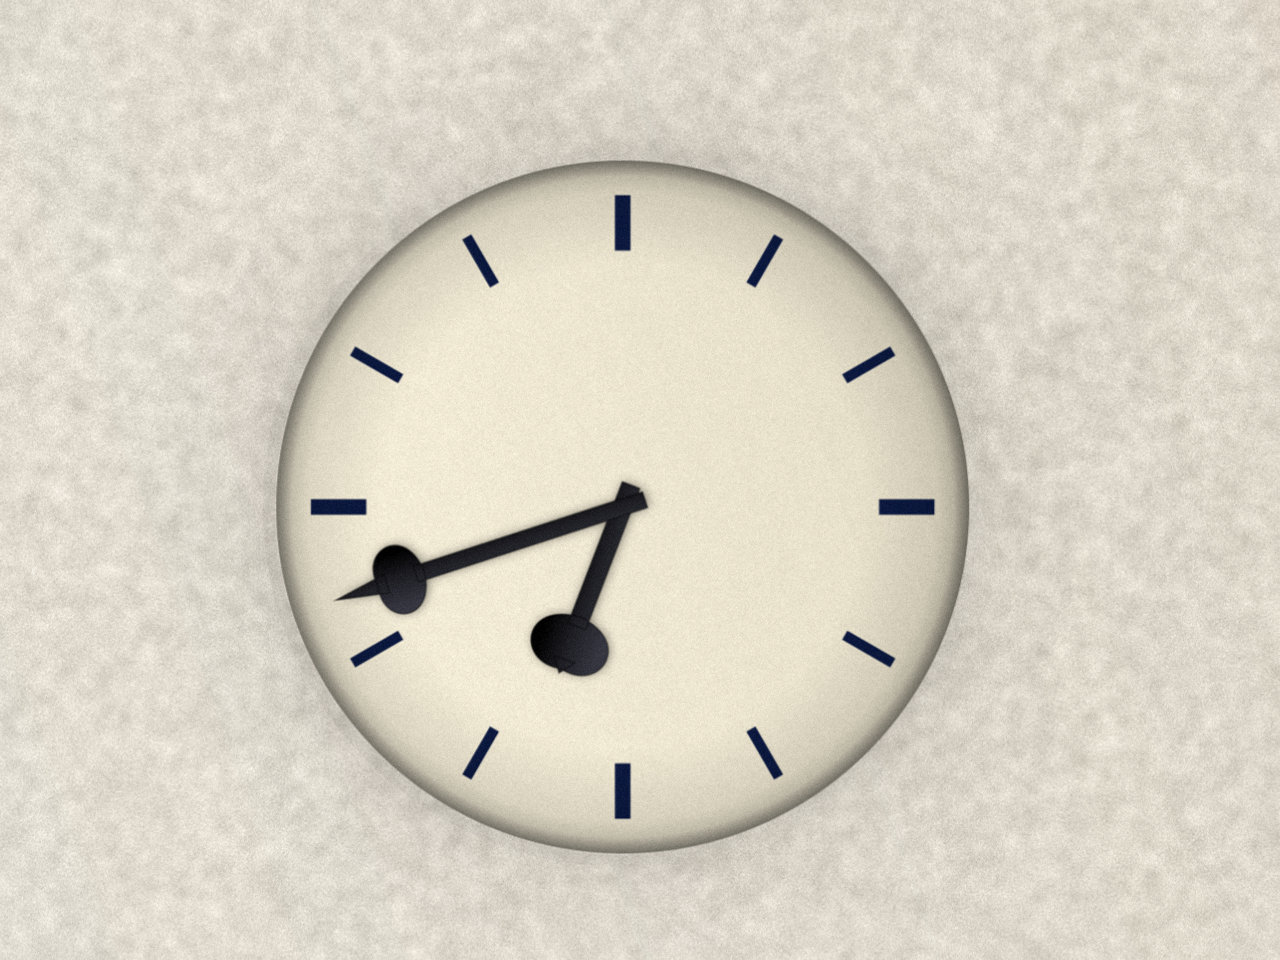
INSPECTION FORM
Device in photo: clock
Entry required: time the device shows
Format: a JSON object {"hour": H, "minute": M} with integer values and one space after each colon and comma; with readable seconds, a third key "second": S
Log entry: {"hour": 6, "minute": 42}
